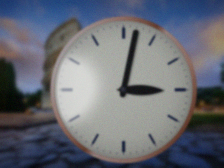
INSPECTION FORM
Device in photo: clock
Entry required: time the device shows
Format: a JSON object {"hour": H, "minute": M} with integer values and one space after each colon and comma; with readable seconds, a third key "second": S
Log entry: {"hour": 3, "minute": 2}
